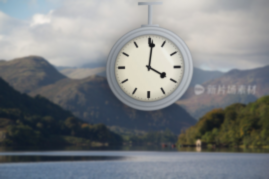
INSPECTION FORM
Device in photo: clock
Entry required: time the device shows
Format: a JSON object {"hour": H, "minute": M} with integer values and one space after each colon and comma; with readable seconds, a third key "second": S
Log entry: {"hour": 4, "minute": 1}
